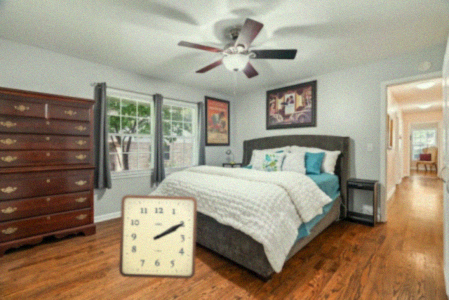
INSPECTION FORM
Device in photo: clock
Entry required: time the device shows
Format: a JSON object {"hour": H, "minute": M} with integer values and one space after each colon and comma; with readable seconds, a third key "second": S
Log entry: {"hour": 2, "minute": 10}
